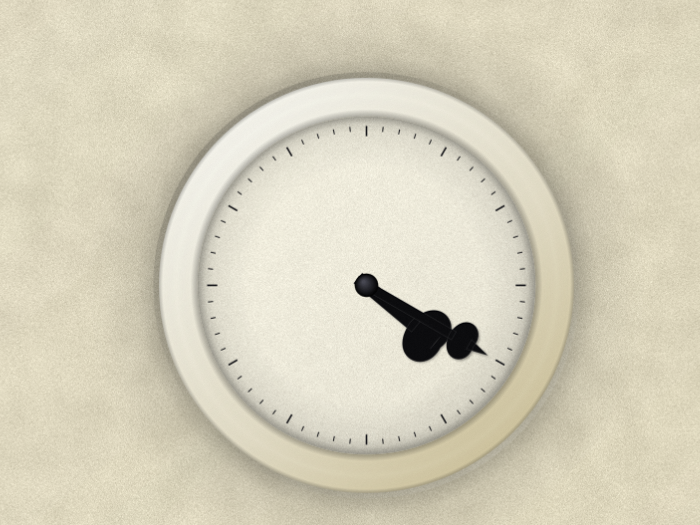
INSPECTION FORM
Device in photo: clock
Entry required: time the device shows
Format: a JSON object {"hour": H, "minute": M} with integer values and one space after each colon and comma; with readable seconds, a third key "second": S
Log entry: {"hour": 4, "minute": 20}
